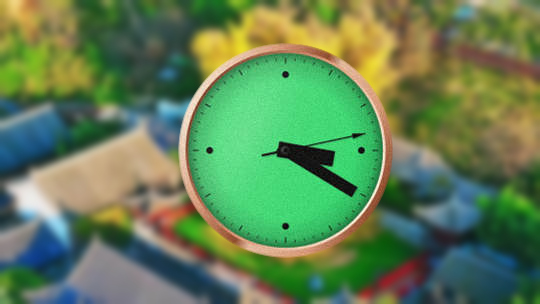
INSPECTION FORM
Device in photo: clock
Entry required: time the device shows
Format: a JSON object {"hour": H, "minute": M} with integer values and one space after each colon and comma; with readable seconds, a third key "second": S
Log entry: {"hour": 3, "minute": 20, "second": 13}
